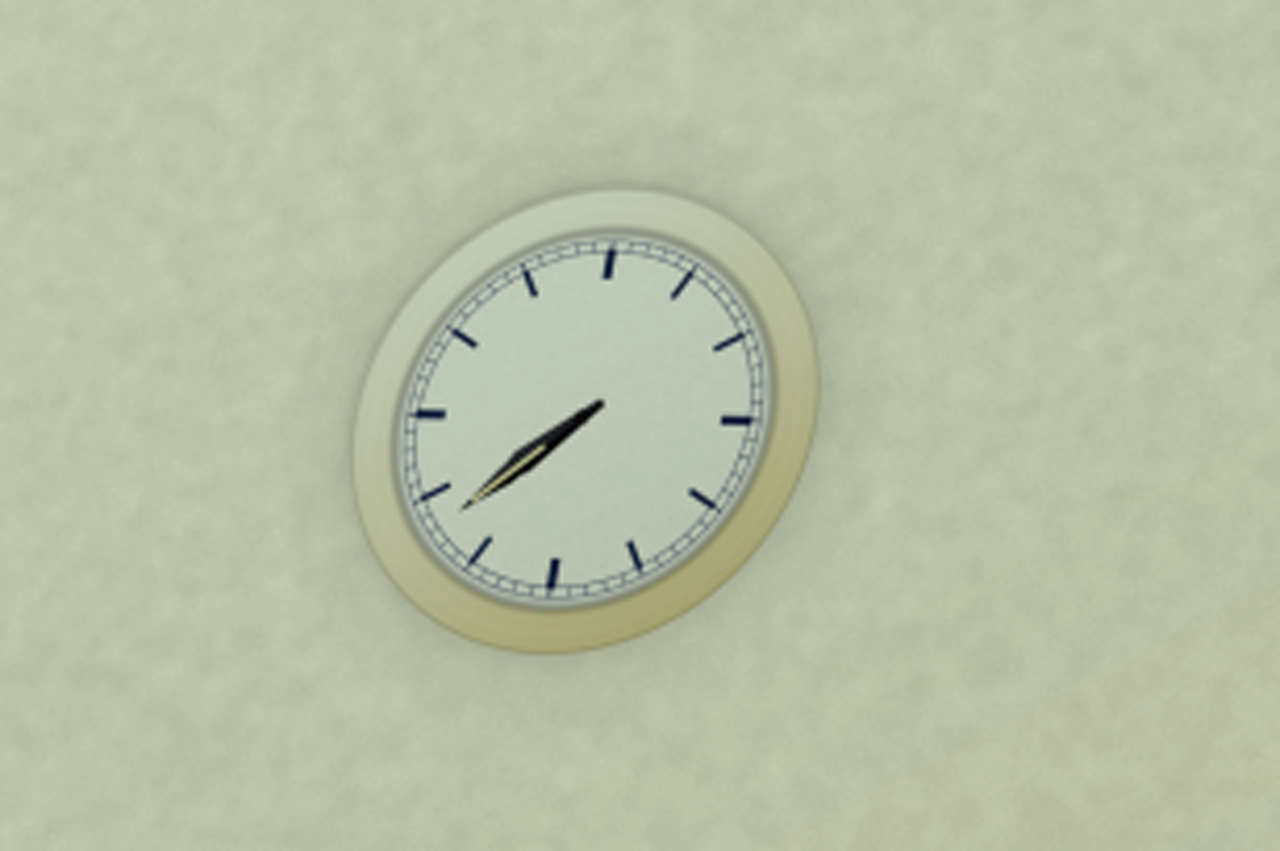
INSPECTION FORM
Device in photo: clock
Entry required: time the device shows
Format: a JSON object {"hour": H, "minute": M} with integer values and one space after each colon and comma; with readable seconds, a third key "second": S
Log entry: {"hour": 7, "minute": 38}
